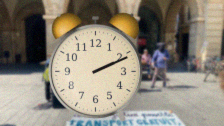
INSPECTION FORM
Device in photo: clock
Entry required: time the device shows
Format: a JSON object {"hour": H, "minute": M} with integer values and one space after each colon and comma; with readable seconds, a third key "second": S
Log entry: {"hour": 2, "minute": 11}
